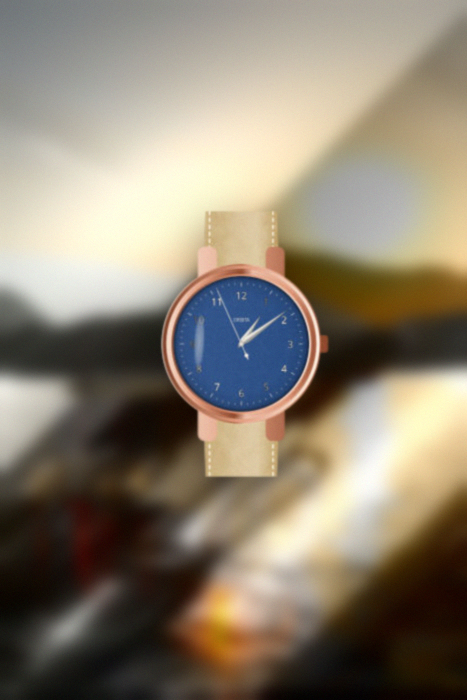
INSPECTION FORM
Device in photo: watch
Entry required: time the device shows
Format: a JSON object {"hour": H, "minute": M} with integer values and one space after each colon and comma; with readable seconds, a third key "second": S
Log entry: {"hour": 1, "minute": 8, "second": 56}
